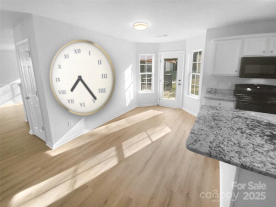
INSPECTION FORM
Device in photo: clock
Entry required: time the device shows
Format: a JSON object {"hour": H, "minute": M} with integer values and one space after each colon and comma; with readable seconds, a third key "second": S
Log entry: {"hour": 7, "minute": 24}
